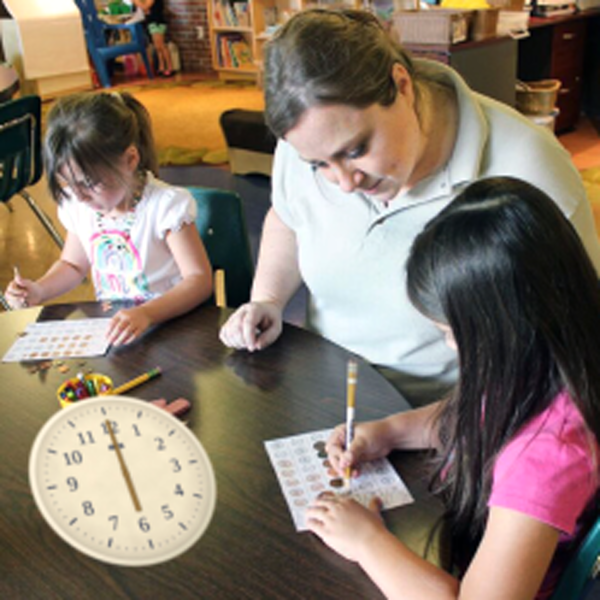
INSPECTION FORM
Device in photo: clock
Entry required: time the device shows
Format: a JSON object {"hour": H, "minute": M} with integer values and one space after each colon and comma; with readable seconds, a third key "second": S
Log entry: {"hour": 6, "minute": 0}
